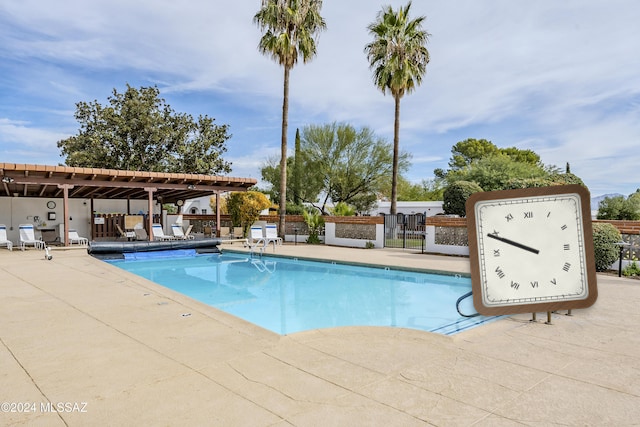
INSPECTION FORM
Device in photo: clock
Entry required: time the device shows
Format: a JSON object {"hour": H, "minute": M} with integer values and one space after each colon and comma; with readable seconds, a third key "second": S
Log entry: {"hour": 9, "minute": 49}
